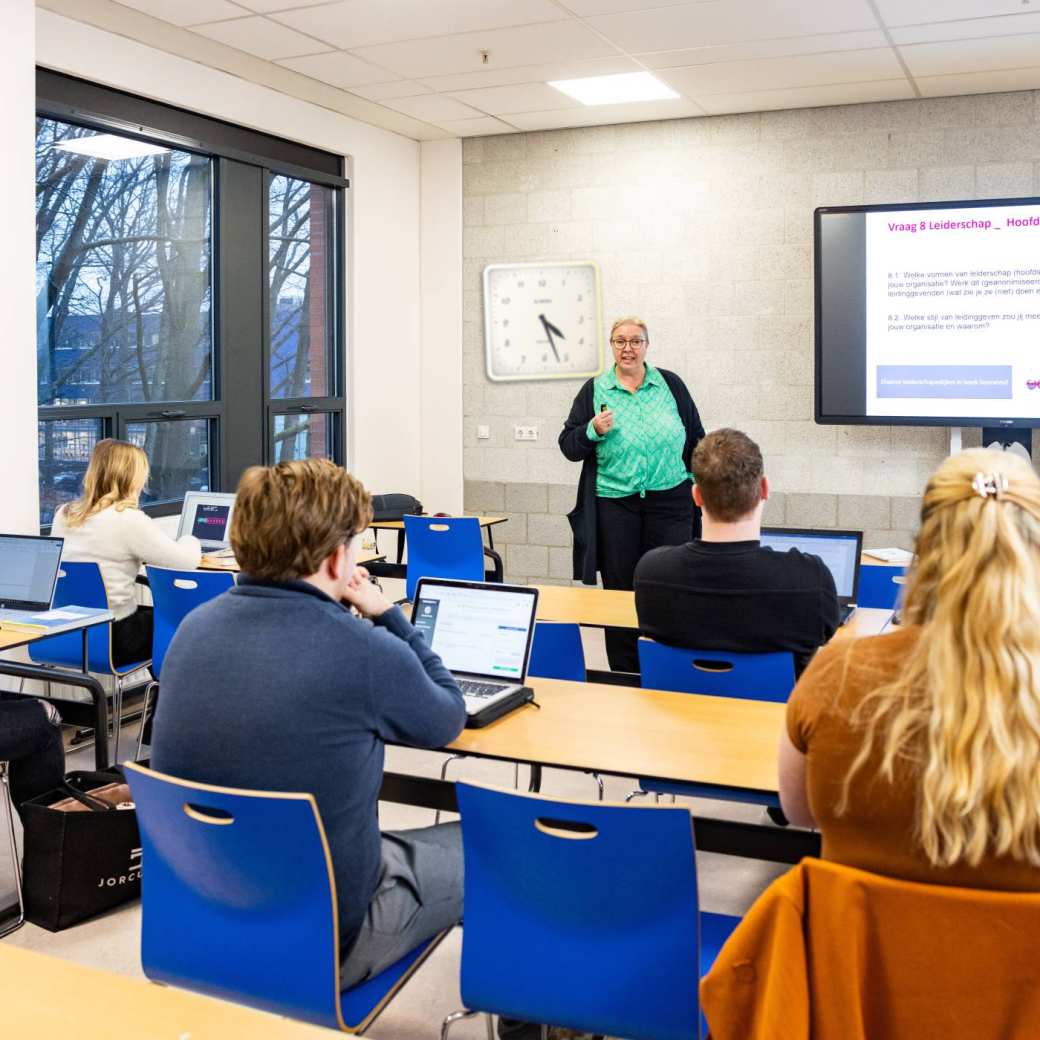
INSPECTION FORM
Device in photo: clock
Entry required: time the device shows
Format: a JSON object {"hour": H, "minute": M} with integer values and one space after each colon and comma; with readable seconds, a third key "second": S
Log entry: {"hour": 4, "minute": 27}
